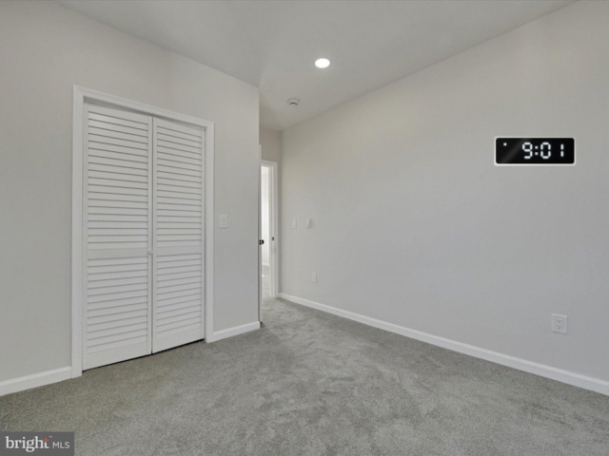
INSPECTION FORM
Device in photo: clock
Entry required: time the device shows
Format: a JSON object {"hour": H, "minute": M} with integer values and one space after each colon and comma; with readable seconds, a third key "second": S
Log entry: {"hour": 9, "minute": 1}
